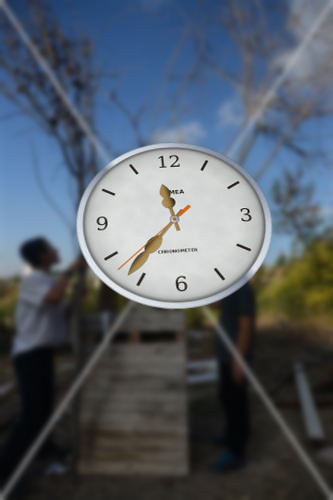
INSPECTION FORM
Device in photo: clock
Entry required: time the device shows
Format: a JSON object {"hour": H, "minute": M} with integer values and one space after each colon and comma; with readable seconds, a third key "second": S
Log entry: {"hour": 11, "minute": 36, "second": 38}
